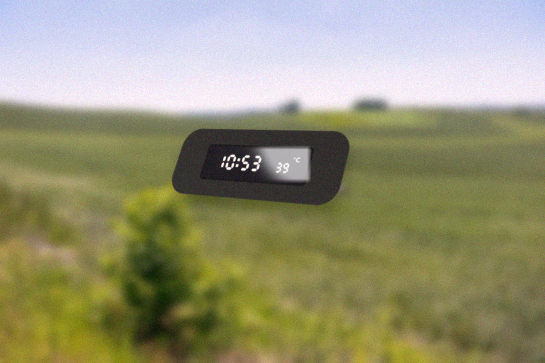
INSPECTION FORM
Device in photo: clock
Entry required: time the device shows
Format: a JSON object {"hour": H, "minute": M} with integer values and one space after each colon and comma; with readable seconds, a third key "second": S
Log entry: {"hour": 10, "minute": 53}
